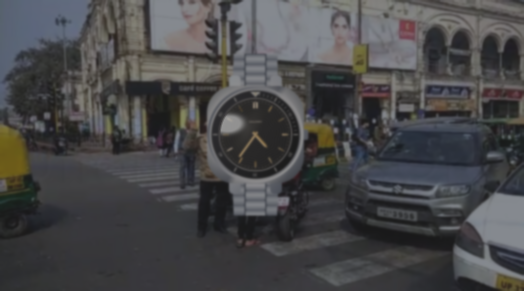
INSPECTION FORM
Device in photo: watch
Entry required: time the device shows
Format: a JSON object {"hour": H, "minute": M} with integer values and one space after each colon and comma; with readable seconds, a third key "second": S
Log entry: {"hour": 4, "minute": 36}
